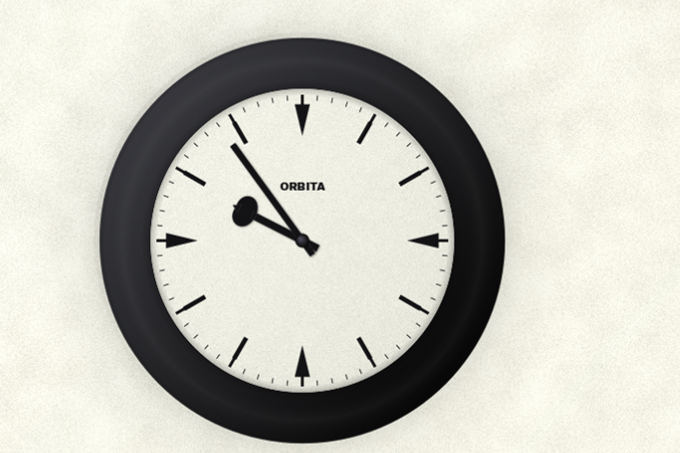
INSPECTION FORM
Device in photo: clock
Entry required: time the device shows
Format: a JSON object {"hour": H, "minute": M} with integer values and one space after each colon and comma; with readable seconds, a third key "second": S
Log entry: {"hour": 9, "minute": 54}
